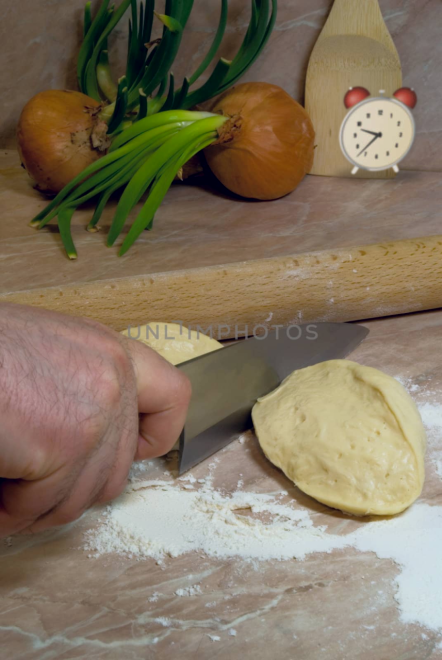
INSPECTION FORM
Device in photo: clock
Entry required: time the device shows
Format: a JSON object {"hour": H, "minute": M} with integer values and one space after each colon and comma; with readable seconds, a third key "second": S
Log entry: {"hour": 9, "minute": 37}
